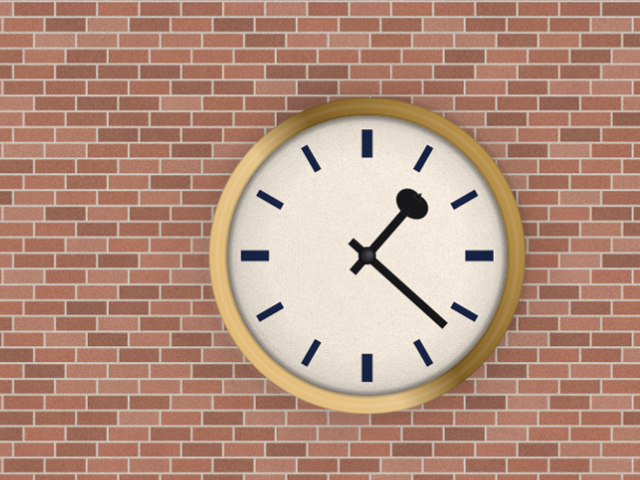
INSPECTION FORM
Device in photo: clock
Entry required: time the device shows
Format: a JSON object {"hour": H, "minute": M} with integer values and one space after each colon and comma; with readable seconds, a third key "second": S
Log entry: {"hour": 1, "minute": 22}
